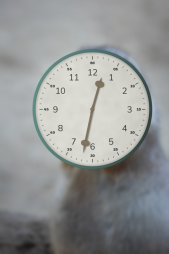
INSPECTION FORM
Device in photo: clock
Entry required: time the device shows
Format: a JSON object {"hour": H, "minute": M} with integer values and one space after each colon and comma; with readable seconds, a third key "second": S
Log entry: {"hour": 12, "minute": 32}
